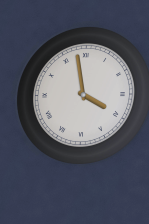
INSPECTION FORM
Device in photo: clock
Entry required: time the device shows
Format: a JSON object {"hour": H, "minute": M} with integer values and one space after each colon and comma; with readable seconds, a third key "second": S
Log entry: {"hour": 3, "minute": 58}
